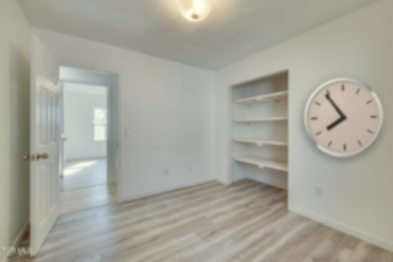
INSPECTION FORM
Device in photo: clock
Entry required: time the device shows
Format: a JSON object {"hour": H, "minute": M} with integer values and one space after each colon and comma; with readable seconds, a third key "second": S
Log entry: {"hour": 7, "minute": 54}
